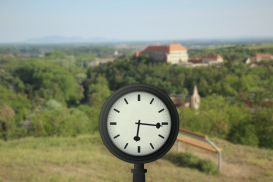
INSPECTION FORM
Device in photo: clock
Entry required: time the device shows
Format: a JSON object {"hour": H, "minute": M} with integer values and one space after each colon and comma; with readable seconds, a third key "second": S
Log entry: {"hour": 6, "minute": 16}
